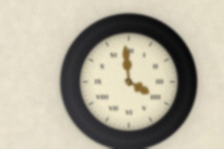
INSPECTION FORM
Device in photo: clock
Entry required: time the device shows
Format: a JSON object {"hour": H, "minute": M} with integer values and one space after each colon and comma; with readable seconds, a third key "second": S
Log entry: {"hour": 3, "minute": 59}
